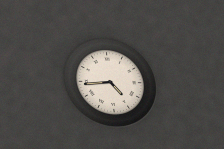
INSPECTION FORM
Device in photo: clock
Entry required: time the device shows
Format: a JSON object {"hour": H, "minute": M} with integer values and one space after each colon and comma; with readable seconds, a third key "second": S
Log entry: {"hour": 4, "minute": 44}
